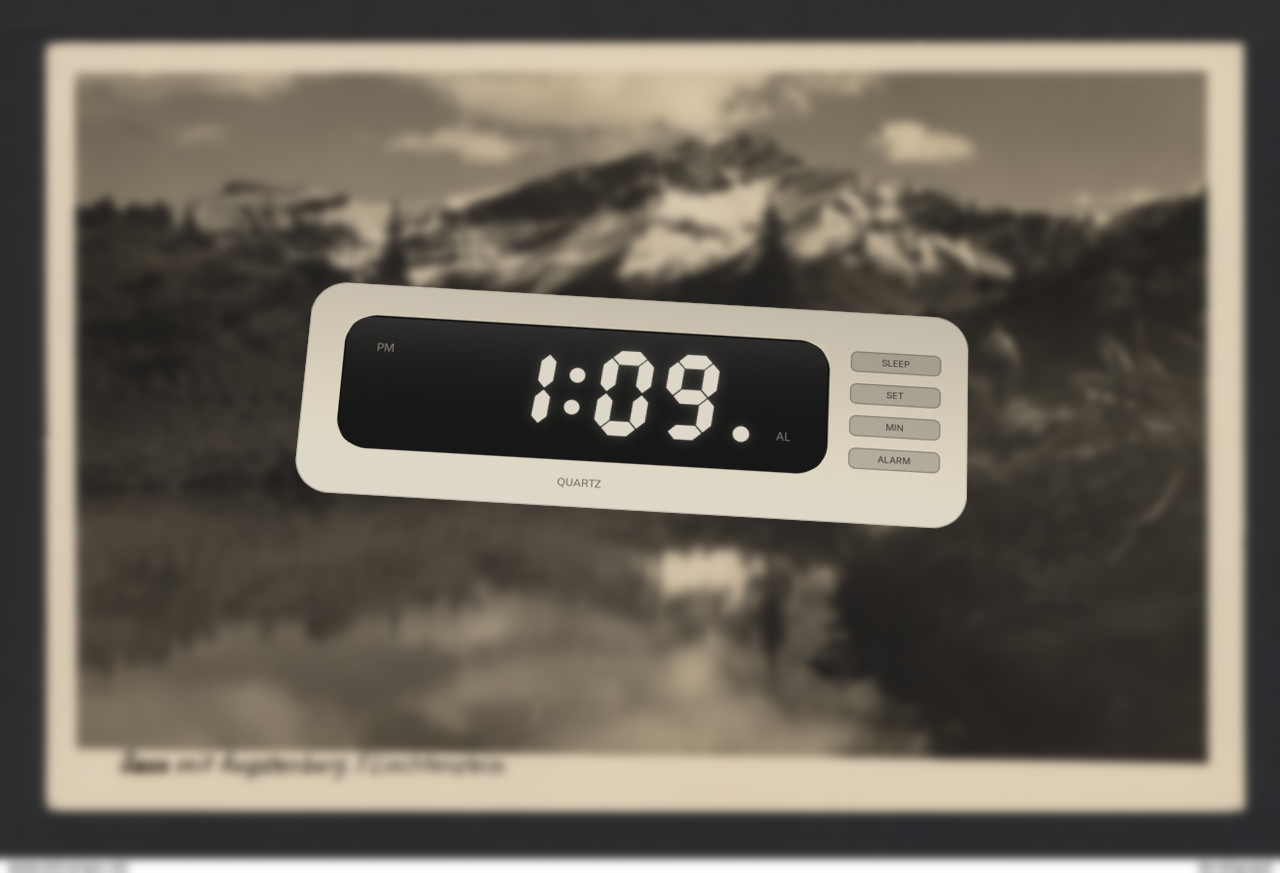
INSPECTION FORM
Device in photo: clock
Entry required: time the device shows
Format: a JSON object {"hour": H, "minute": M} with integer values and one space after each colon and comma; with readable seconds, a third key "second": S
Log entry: {"hour": 1, "minute": 9}
